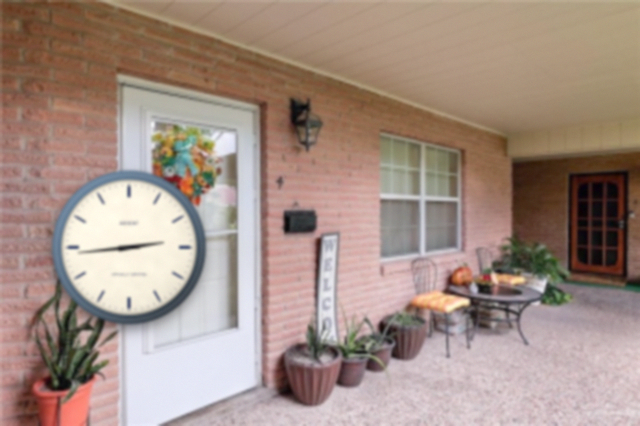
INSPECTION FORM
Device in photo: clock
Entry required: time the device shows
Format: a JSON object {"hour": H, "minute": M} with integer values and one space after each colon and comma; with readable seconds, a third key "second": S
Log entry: {"hour": 2, "minute": 44}
